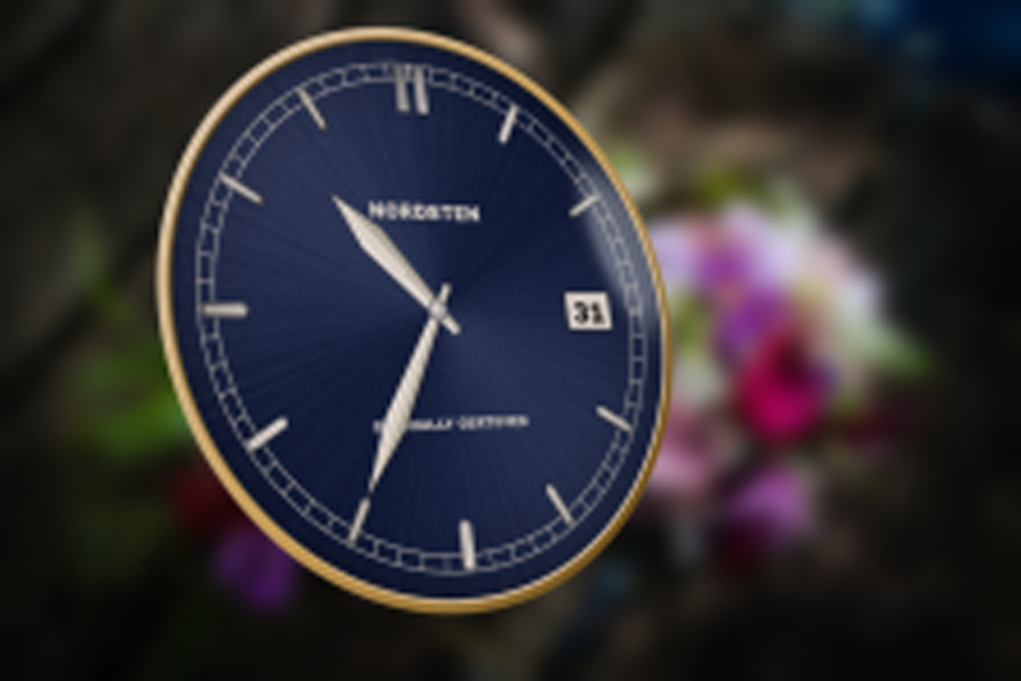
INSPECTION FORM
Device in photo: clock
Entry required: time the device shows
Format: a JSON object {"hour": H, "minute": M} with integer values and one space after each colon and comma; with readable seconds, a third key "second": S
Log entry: {"hour": 10, "minute": 35}
